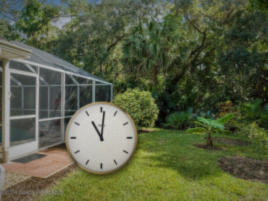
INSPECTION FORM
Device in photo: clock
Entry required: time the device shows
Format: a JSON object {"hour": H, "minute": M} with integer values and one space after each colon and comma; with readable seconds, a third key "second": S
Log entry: {"hour": 11, "minute": 1}
